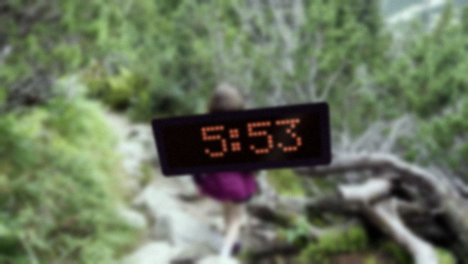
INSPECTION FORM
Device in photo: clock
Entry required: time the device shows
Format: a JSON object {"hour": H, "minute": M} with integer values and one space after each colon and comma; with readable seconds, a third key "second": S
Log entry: {"hour": 5, "minute": 53}
